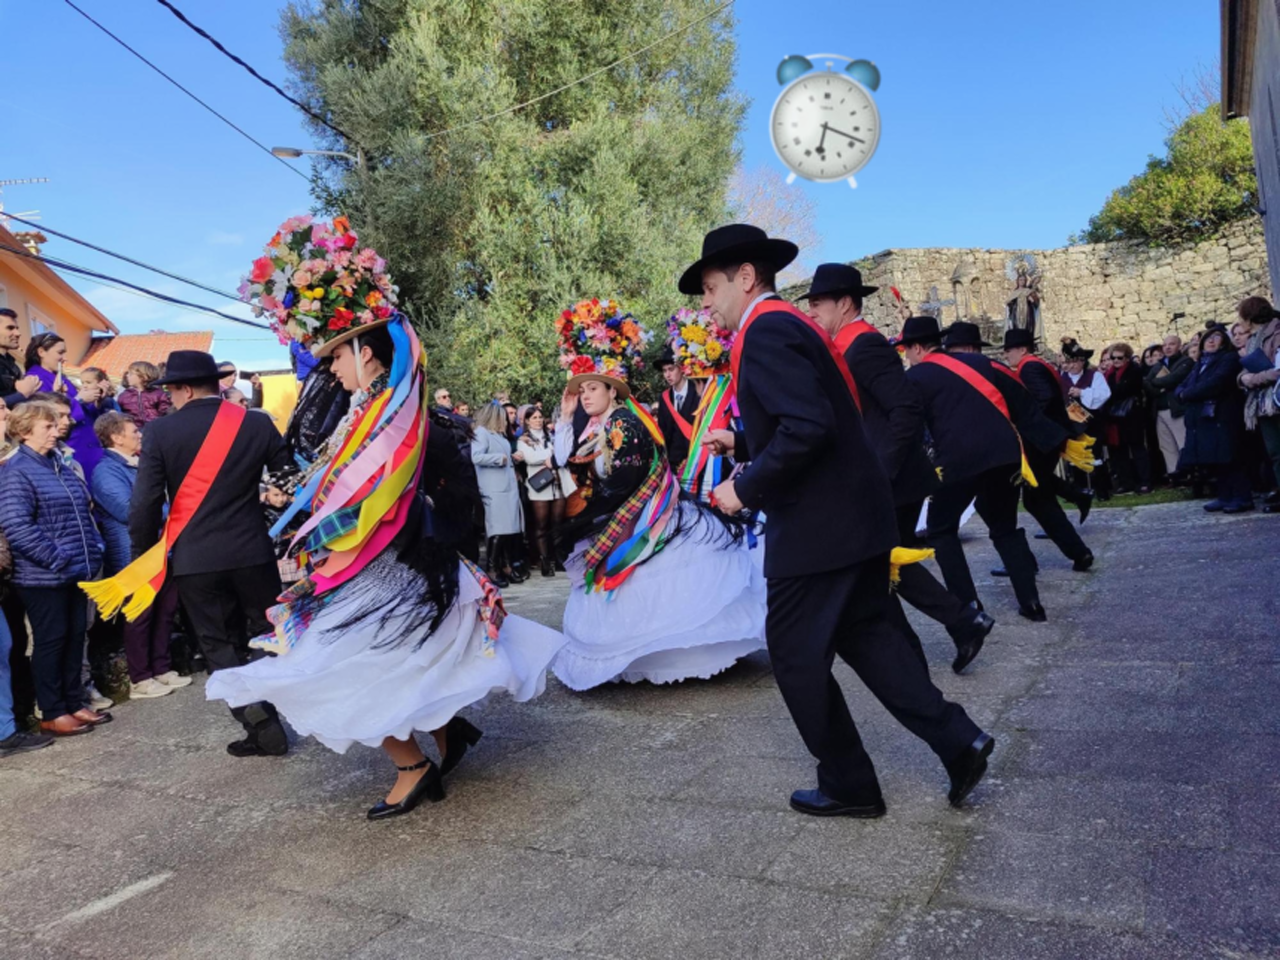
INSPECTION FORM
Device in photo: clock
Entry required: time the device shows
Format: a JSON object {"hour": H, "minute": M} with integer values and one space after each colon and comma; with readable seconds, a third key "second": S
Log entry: {"hour": 6, "minute": 18}
